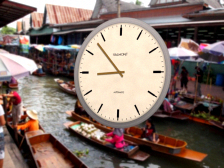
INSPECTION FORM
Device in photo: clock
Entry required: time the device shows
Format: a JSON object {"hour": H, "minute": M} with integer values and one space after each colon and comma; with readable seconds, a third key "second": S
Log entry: {"hour": 8, "minute": 53}
